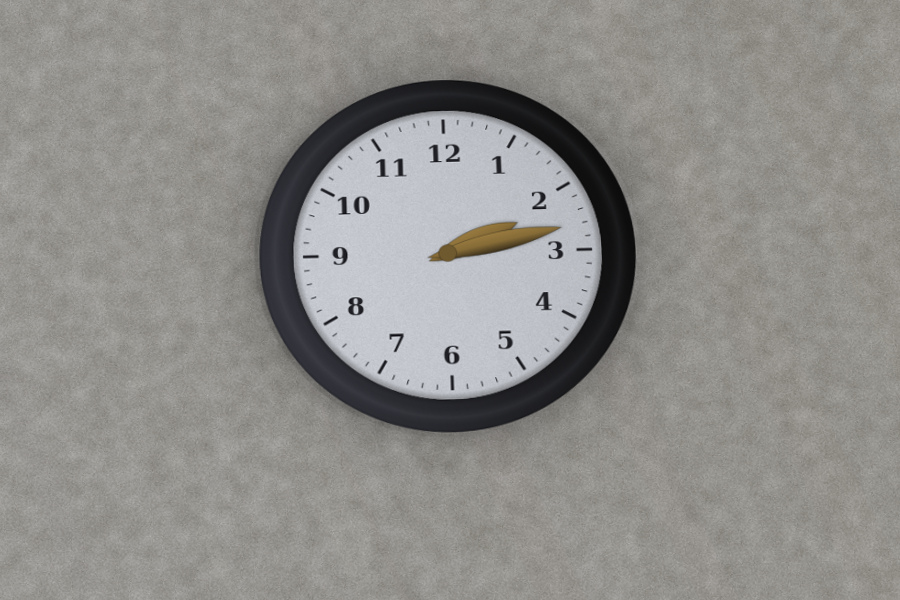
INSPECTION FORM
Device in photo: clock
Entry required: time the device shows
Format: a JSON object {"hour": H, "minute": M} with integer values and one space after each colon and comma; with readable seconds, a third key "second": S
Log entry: {"hour": 2, "minute": 13}
